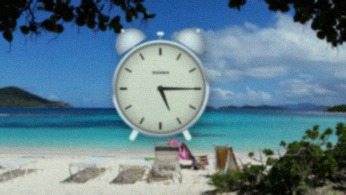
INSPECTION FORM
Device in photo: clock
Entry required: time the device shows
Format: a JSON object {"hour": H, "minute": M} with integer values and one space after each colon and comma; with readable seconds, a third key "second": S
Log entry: {"hour": 5, "minute": 15}
